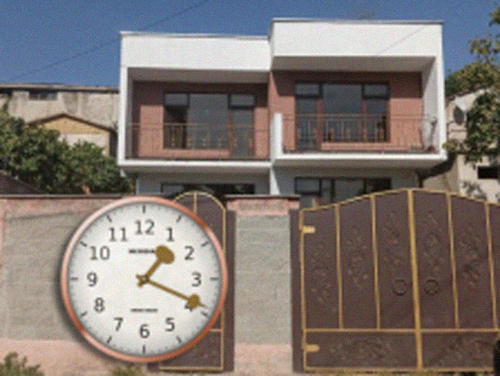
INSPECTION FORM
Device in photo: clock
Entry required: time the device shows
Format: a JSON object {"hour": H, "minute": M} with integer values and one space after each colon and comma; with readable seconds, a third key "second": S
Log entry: {"hour": 1, "minute": 19}
